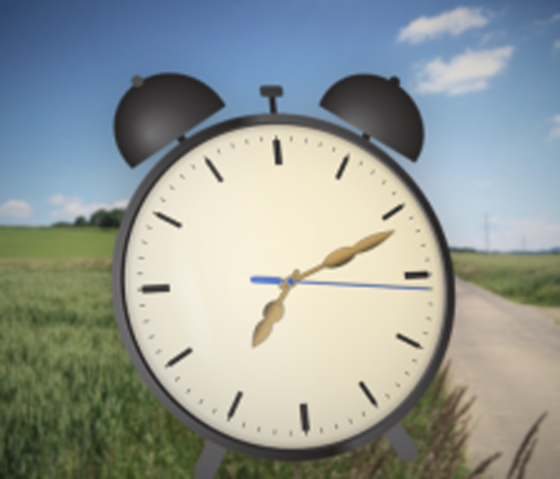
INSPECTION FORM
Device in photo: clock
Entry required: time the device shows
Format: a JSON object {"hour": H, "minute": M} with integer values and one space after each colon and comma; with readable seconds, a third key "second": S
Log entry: {"hour": 7, "minute": 11, "second": 16}
